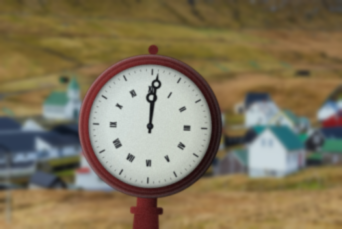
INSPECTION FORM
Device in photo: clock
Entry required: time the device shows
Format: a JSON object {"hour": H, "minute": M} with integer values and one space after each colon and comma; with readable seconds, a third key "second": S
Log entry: {"hour": 12, "minute": 1}
